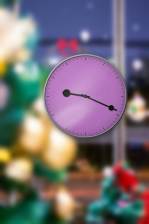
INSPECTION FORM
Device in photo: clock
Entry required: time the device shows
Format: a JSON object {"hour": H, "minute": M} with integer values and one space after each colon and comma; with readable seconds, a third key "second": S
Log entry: {"hour": 9, "minute": 19}
